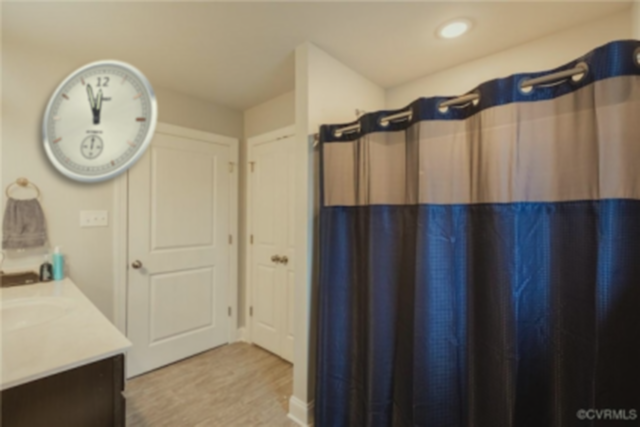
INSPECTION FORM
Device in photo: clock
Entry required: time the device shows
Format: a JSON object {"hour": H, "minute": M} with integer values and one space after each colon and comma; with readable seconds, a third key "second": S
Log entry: {"hour": 11, "minute": 56}
